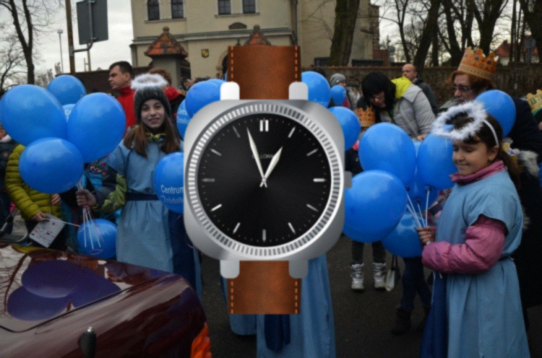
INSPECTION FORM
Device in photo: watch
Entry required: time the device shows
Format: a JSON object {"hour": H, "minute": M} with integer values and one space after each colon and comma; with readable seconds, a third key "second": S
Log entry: {"hour": 12, "minute": 57}
